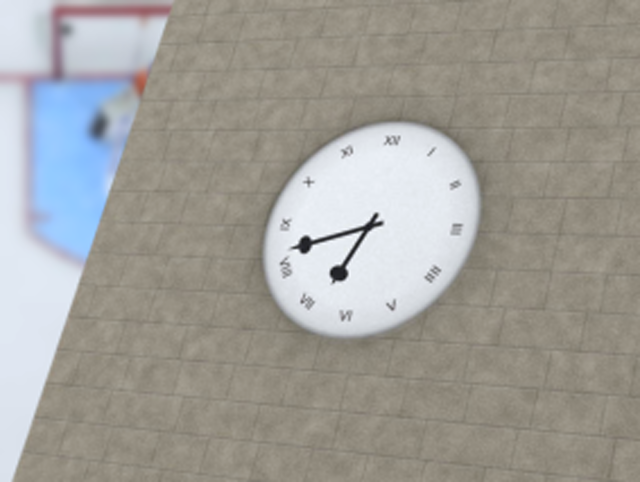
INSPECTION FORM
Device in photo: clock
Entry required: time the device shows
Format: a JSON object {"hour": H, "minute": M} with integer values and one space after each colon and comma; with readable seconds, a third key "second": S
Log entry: {"hour": 6, "minute": 42}
